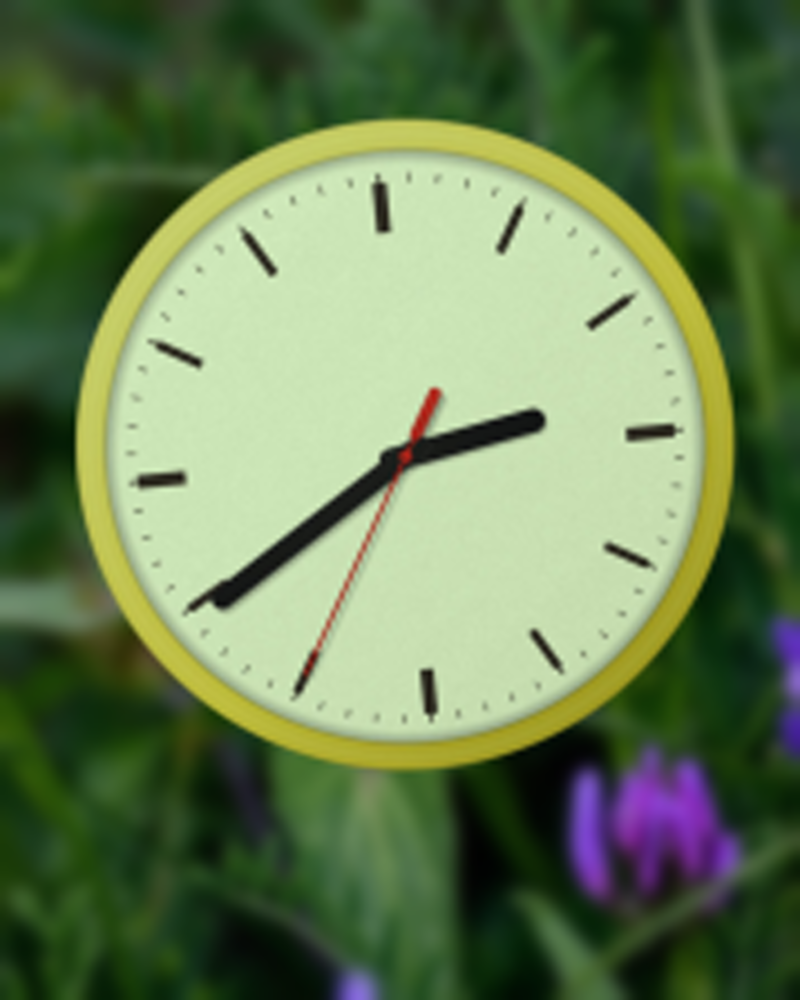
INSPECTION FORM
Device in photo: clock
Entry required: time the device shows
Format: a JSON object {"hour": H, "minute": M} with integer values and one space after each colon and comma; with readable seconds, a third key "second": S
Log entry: {"hour": 2, "minute": 39, "second": 35}
